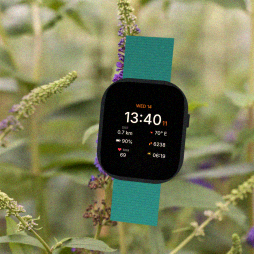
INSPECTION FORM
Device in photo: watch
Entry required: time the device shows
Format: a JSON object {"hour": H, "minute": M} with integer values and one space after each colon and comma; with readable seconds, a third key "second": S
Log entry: {"hour": 13, "minute": 40}
